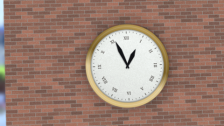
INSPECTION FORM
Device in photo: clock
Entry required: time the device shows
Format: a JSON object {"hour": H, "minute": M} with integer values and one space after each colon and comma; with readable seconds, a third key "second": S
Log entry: {"hour": 12, "minute": 56}
